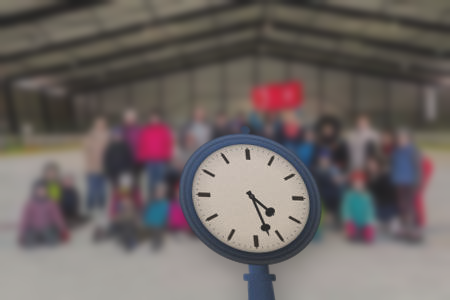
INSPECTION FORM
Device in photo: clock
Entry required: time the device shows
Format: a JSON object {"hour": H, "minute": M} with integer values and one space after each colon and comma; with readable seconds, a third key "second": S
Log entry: {"hour": 4, "minute": 27}
